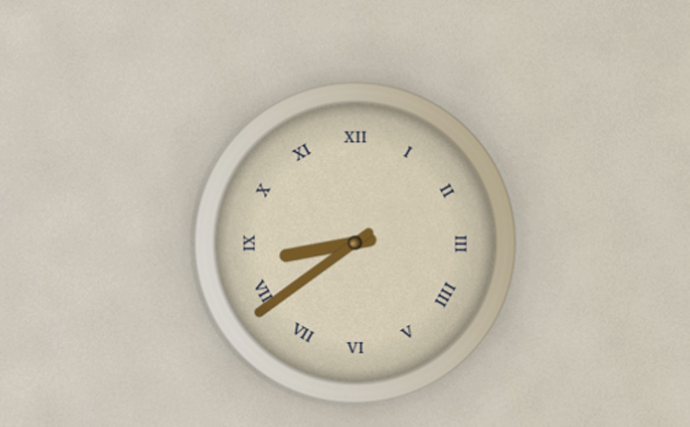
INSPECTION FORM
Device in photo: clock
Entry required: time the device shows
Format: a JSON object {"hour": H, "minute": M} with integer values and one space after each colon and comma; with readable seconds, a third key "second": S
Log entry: {"hour": 8, "minute": 39}
